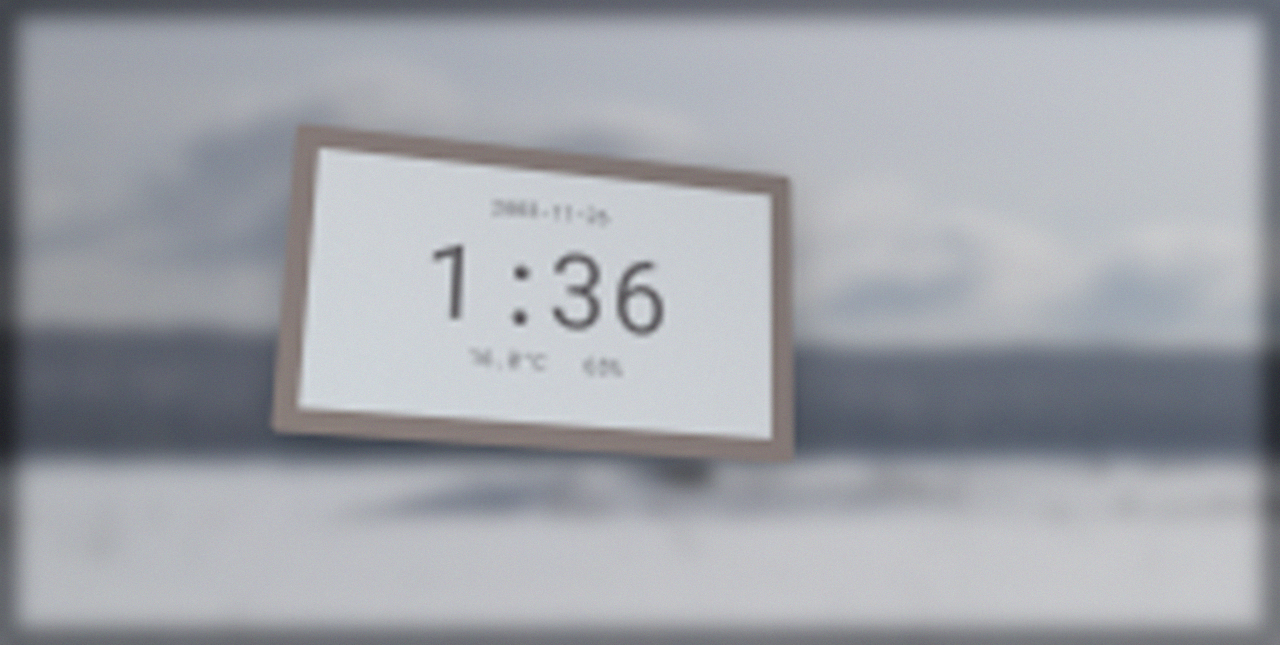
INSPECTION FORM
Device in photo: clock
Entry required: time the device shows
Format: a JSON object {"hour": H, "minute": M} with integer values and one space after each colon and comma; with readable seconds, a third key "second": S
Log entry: {"hour": 1, "minute": 36}
